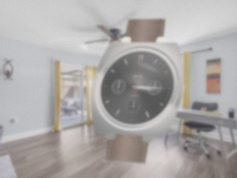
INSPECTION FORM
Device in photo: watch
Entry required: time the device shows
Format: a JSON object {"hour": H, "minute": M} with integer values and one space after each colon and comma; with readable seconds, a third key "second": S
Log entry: {"hour": 3, "minute": 15}
